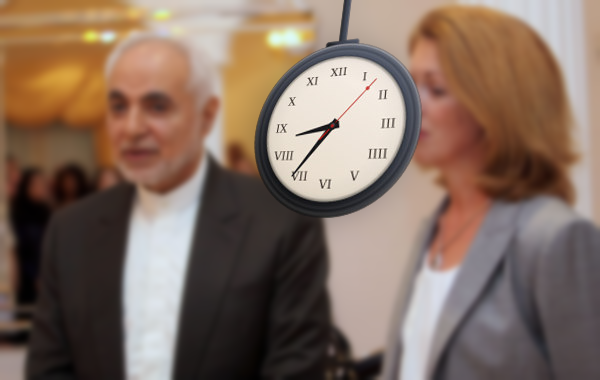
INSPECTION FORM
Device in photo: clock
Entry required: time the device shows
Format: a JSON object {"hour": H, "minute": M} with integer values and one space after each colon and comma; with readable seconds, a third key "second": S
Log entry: {"hour": 8, "minute": 36, "second": 7}
